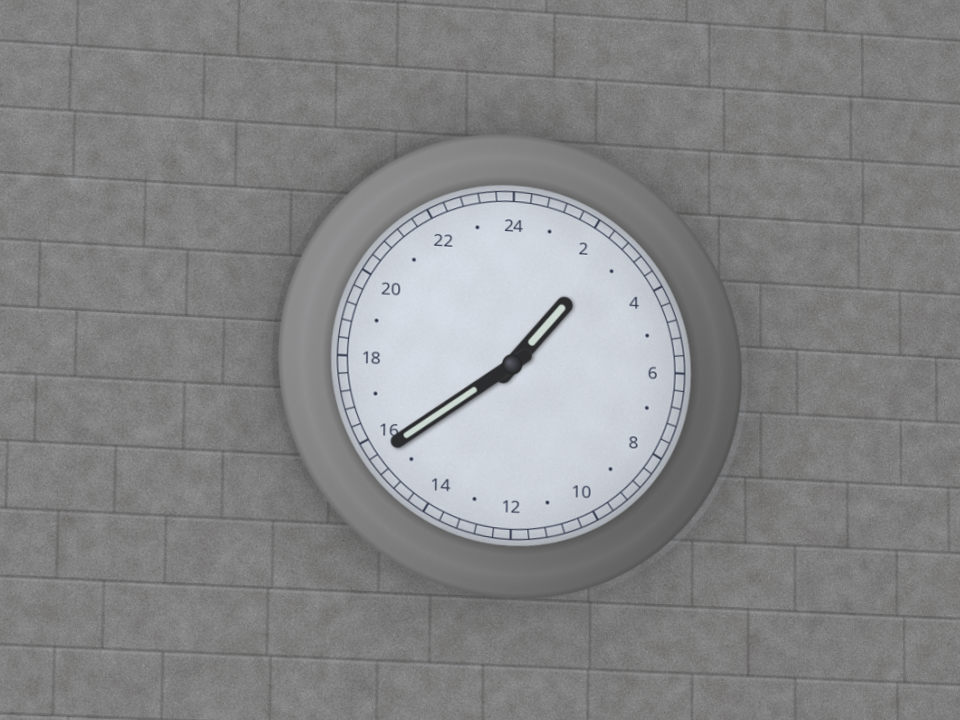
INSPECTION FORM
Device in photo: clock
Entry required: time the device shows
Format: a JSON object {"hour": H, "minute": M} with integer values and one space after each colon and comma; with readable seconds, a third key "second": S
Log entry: {"hour": 2, "minute": 39}
